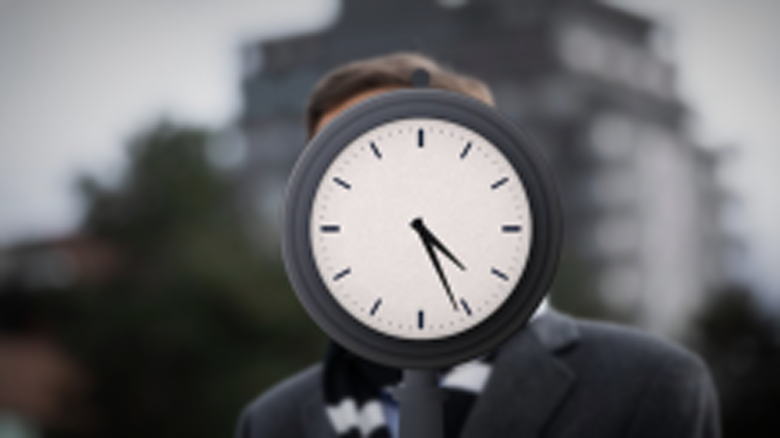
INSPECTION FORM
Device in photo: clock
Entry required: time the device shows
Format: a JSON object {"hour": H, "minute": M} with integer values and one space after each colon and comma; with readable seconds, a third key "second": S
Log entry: {"hour": 4, "minute": 26}
